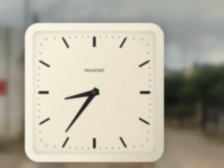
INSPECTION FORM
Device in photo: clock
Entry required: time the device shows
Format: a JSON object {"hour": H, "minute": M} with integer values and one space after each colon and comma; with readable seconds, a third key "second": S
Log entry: {"hour": 8, "minute": 36}
